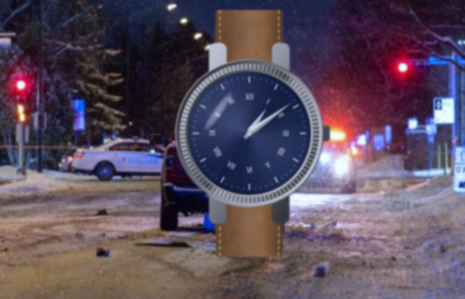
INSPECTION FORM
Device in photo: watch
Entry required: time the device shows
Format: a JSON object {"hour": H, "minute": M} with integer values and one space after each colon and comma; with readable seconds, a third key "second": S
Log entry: {"hour": 1, "minute": 9}
